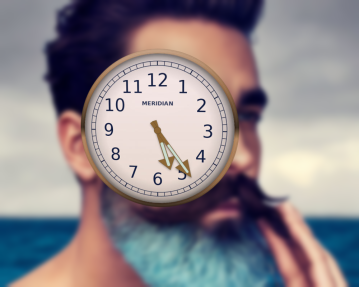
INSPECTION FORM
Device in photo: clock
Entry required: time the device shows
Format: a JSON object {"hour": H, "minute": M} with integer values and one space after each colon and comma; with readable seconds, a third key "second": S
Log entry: {"hour": 5, "minute": 24}
